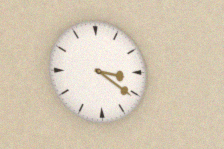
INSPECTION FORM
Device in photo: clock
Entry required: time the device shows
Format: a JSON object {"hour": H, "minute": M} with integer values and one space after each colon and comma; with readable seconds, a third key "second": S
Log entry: {"hour": 3, "minute": 21}
